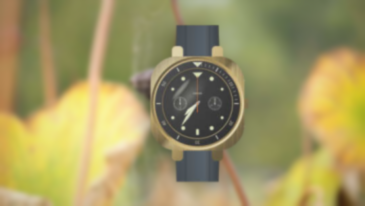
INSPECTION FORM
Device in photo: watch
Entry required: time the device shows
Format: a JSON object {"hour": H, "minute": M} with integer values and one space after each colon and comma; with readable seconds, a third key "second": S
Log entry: {"hour": 7, "minute": 36}
